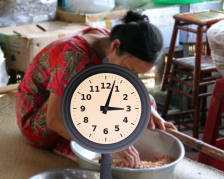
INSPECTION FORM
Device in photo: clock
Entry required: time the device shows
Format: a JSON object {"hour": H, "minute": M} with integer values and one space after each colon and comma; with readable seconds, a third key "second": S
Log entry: {"hour": 3, "minute": 3}
